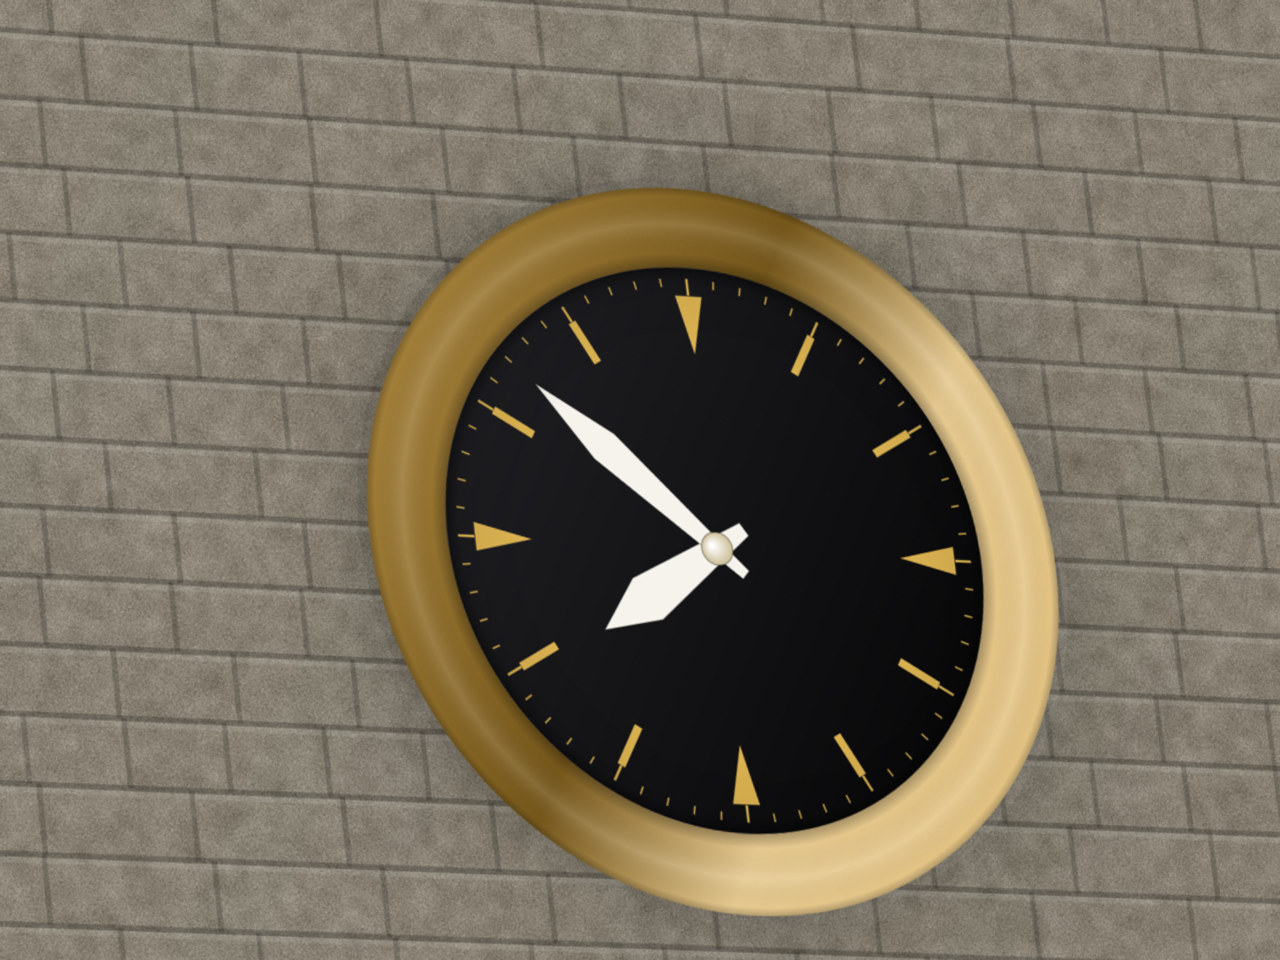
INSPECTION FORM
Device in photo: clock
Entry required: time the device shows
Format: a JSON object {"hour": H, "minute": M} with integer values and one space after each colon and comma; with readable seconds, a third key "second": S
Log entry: {"hour": 7, "minute": 52}
